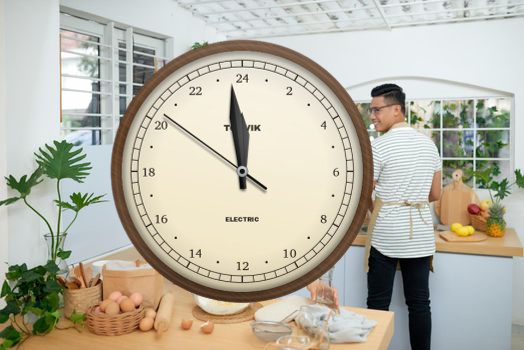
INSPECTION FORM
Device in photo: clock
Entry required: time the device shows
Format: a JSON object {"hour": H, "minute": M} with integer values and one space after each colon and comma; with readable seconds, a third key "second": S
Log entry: {"hour": 23, "minute": 58, "second": 51}
